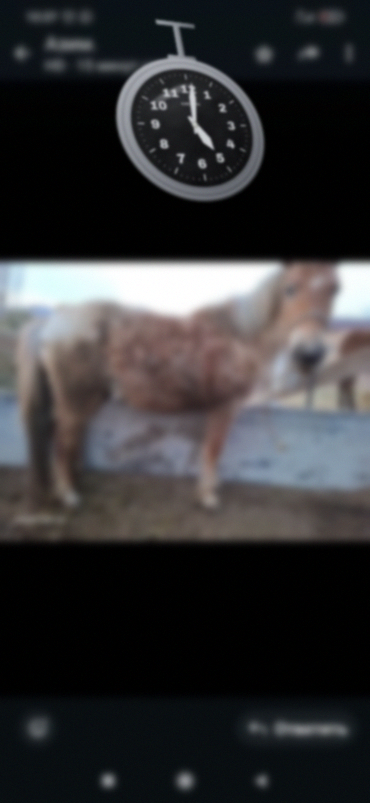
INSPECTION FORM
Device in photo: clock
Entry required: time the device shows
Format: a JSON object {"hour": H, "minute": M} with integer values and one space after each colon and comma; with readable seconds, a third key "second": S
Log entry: {"hour": 5, "minute": 1}
